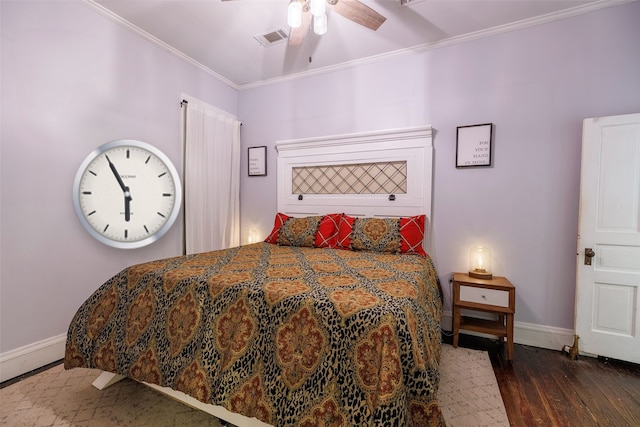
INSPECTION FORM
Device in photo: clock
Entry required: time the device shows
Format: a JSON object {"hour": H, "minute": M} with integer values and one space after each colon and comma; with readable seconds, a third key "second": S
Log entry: {"hour": 5, "minute": 55}
